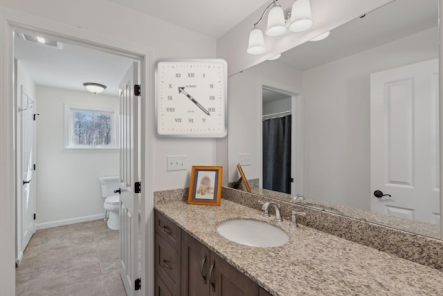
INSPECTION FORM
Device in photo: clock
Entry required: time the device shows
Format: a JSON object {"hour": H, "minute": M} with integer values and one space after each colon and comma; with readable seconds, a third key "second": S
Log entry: {"hour": 10, "minute": 22}
